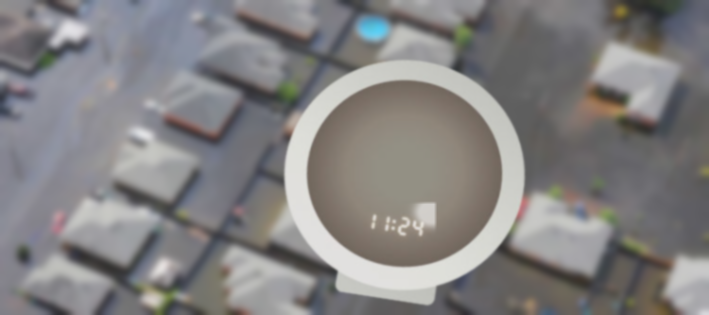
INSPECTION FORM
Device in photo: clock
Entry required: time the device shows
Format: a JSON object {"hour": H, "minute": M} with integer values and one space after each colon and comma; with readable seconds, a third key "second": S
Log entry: {"hour": 11, "minute": 24}
